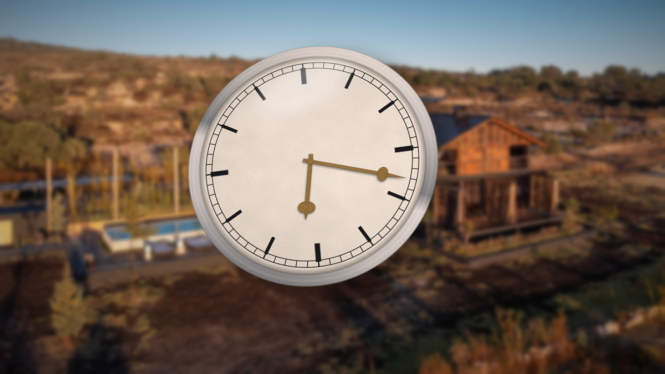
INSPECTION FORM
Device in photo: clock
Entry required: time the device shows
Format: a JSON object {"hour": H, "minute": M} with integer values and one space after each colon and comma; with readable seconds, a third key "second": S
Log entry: {"hour": 6, "minute": 18}
